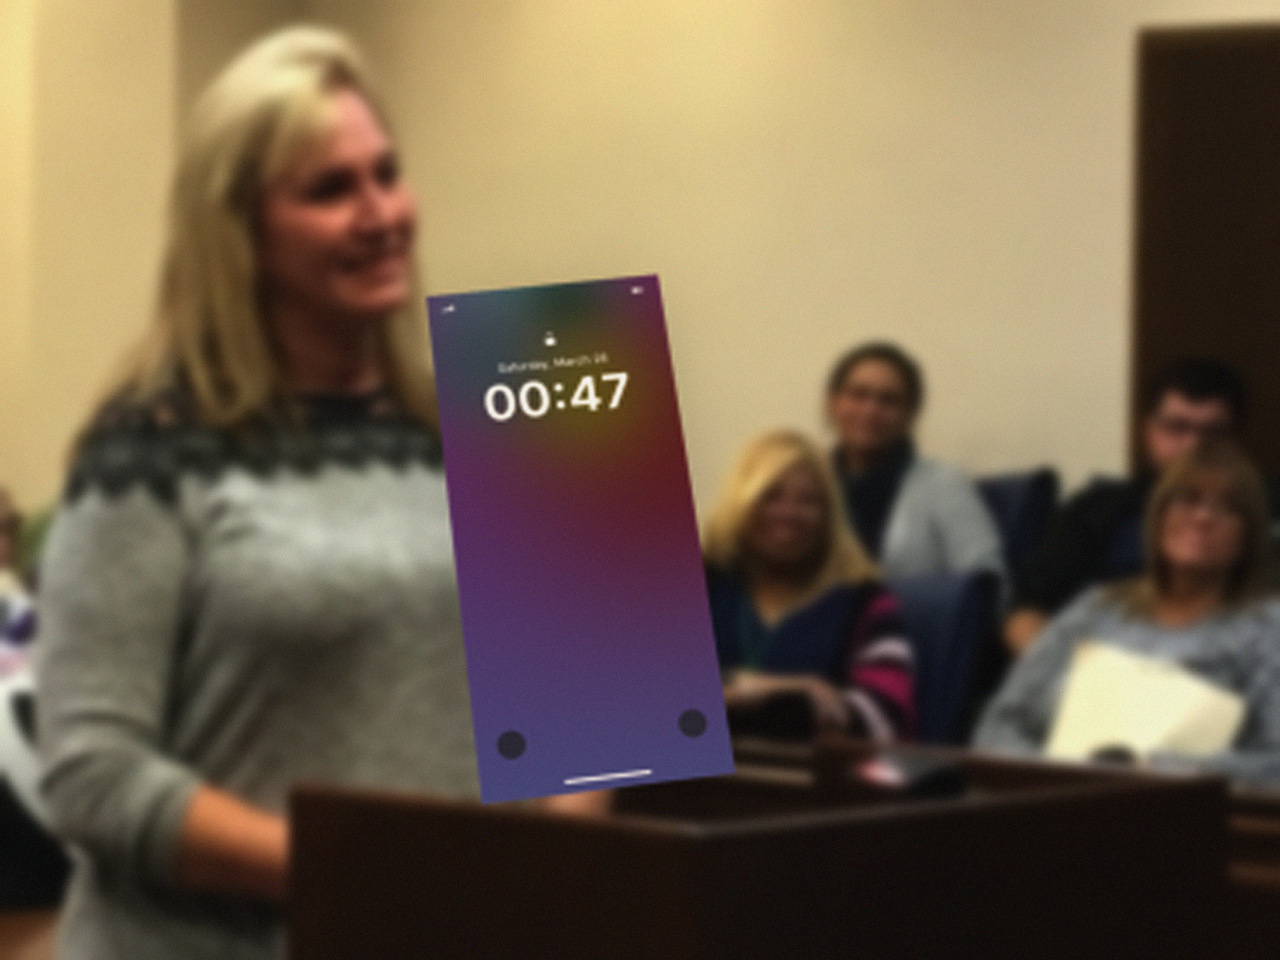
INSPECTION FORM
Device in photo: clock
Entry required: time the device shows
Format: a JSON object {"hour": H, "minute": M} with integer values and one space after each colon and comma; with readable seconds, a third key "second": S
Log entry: {"hour": 0, "minute": 47}
